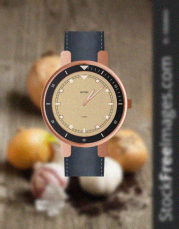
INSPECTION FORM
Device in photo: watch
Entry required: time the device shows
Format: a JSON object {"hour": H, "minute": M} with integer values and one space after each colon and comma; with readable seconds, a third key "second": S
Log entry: {"hour": 1, "minute": 8}
